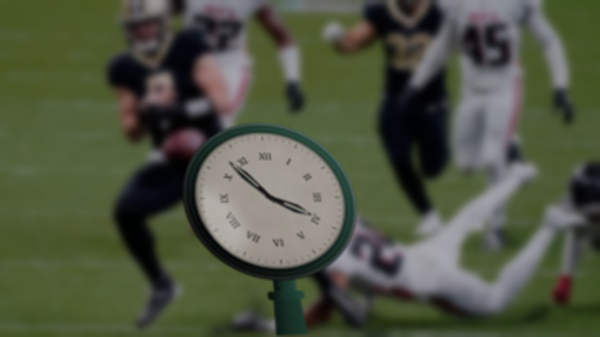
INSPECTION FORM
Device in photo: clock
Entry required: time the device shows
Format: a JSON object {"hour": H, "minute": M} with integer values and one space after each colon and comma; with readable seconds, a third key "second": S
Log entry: {"hour": 3, "minute": 53}
